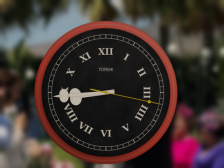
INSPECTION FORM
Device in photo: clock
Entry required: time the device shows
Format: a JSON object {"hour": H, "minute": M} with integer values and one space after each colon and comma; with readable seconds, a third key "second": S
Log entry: {"hour": 8, "minute": 44, "second": 17}
